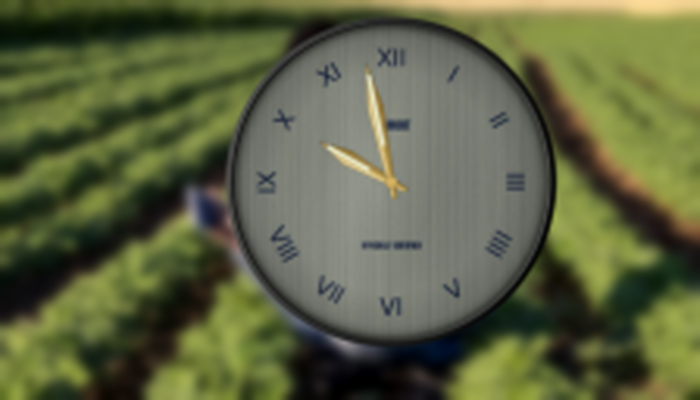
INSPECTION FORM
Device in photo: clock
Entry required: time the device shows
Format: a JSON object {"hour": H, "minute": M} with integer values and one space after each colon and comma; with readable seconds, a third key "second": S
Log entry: {"hour": 9, "minute": 58}
